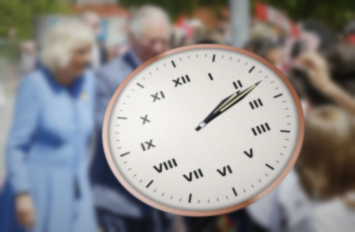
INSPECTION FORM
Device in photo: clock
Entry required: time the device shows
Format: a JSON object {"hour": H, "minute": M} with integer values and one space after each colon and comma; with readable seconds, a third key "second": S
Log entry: {"hour": 2, "minute": 12}
